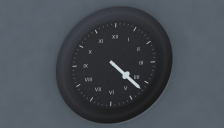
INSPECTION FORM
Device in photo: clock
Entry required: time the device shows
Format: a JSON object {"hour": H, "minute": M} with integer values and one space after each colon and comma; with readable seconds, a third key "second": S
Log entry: {"hour": 4, "minute": 22}
